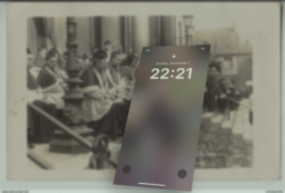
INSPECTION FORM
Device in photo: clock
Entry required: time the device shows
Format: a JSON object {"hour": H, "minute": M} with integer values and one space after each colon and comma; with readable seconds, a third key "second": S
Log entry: {"hour": 22, "minute": 21}
